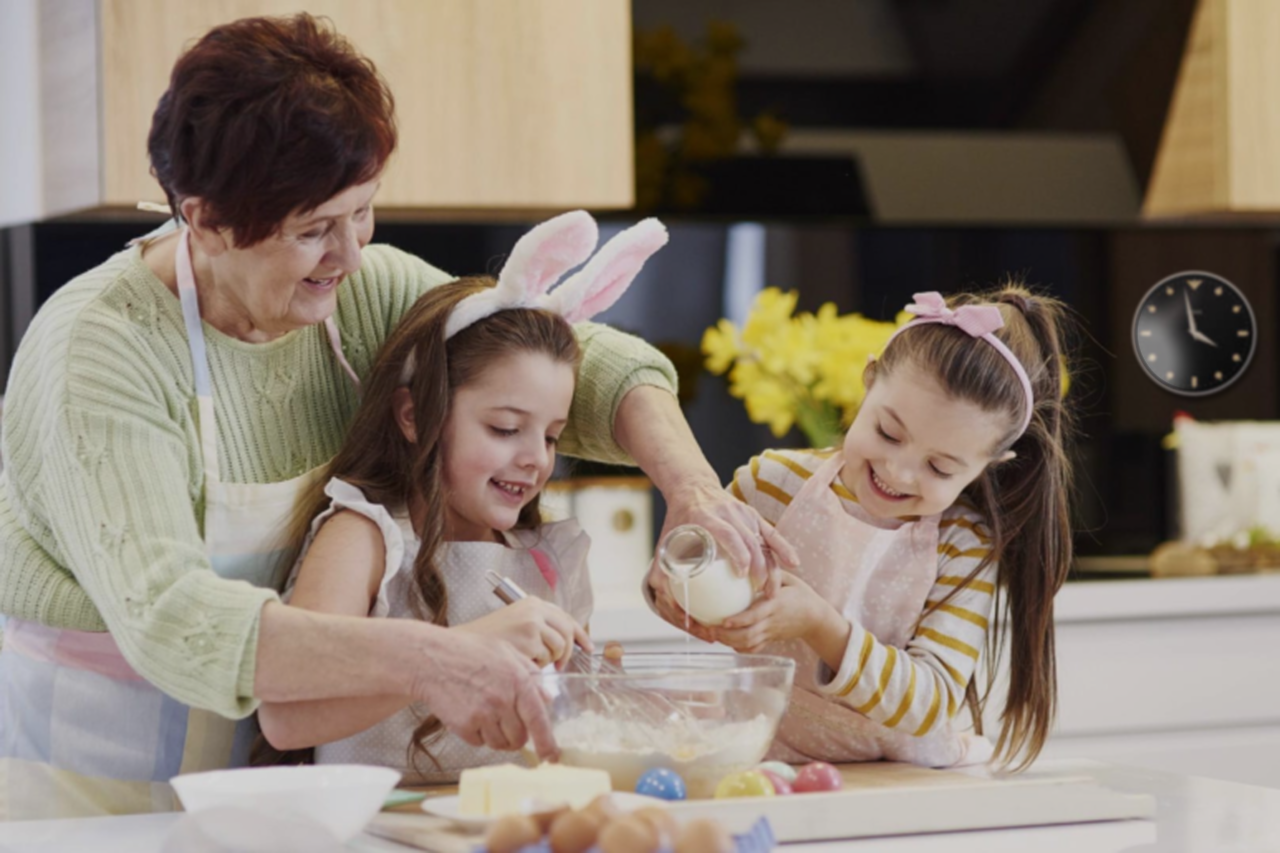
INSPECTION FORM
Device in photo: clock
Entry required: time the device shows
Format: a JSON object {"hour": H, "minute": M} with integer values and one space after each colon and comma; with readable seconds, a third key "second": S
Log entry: {"hour": 3, "minute": 58}
